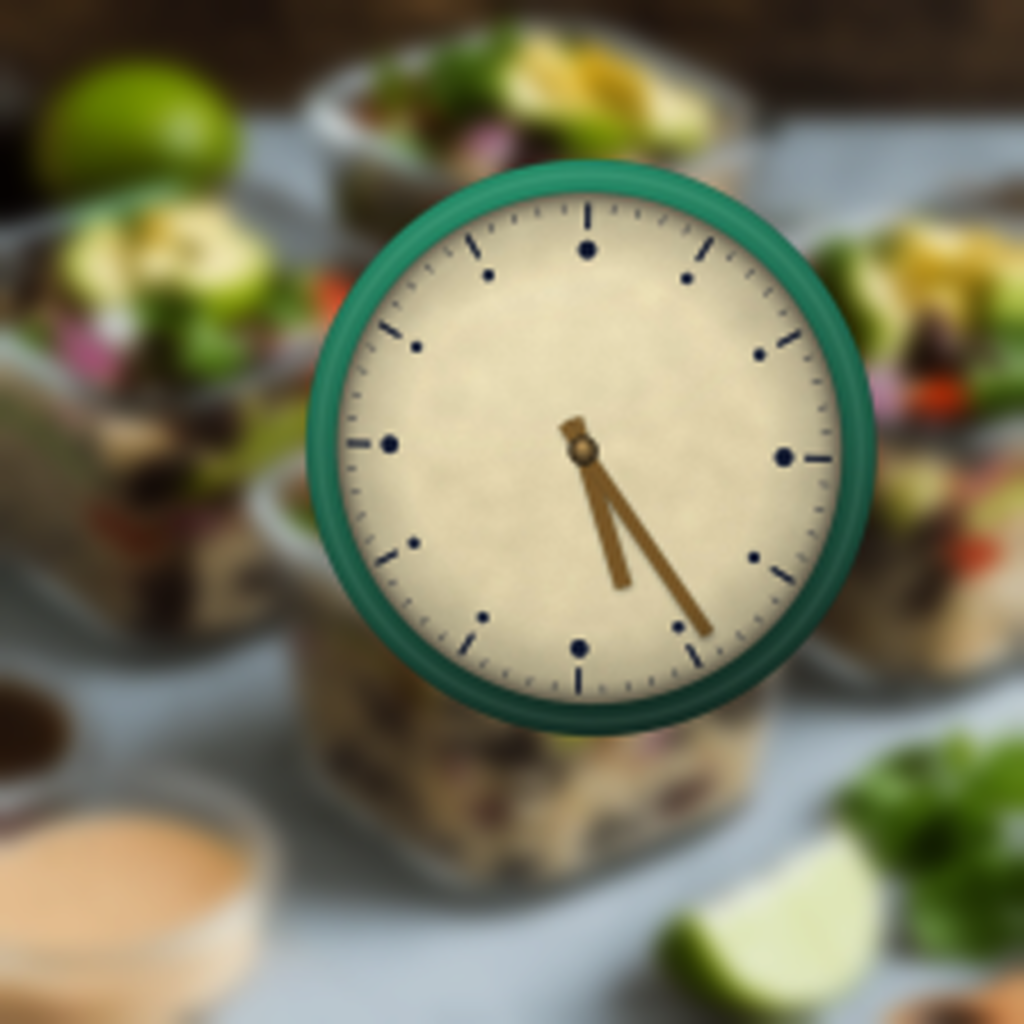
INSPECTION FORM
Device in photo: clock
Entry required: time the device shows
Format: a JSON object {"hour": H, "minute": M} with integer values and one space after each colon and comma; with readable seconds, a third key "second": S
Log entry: {"hour": 5, "minute": 24}
